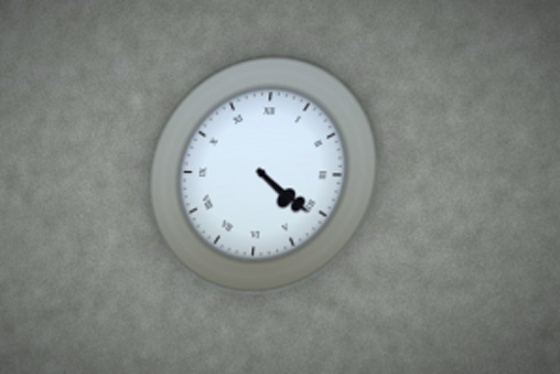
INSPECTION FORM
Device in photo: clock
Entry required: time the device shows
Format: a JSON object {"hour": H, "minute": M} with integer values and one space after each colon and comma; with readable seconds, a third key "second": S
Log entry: {"hour": 4, "minute": 21}
